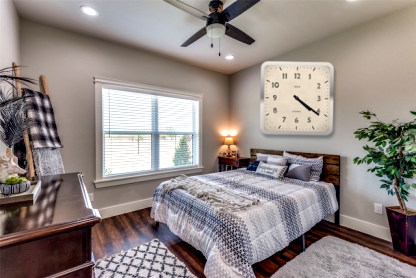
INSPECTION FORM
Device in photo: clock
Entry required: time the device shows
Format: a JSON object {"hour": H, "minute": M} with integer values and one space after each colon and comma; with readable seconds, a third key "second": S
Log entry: {"hour": 4, "minute": 21}
